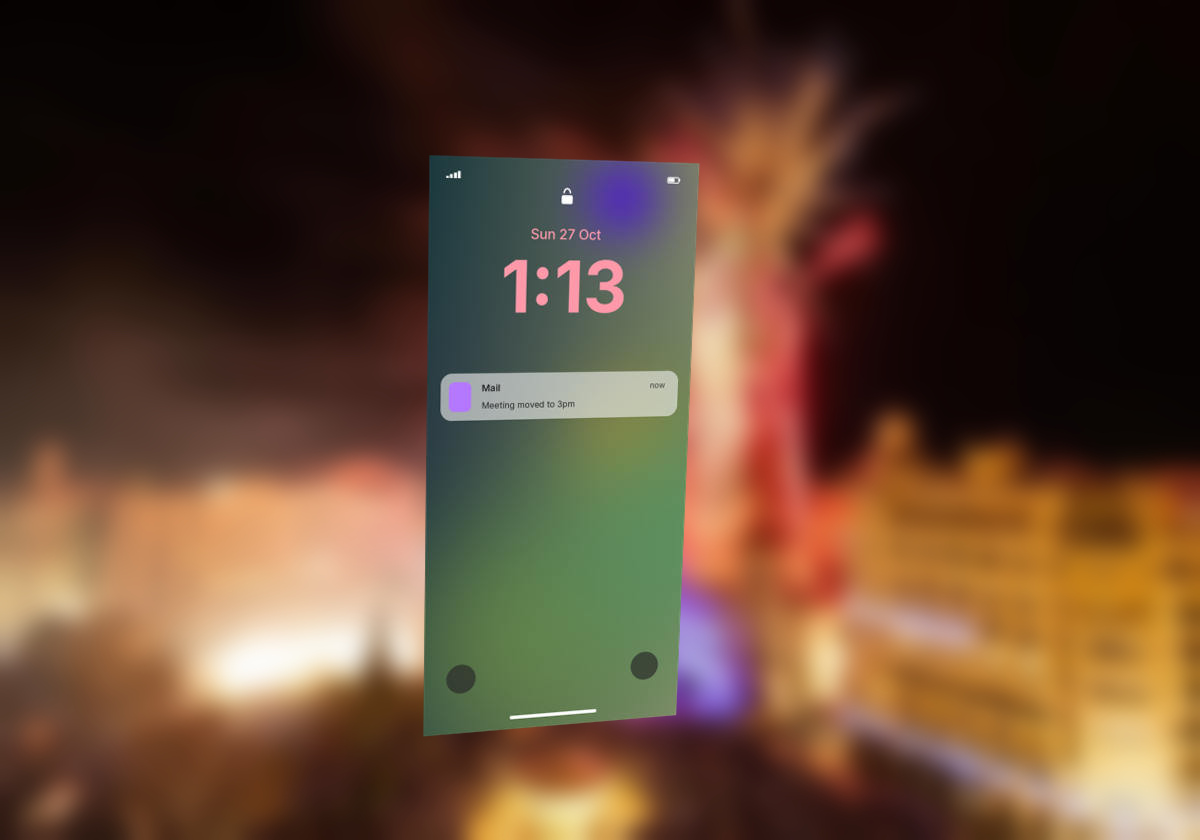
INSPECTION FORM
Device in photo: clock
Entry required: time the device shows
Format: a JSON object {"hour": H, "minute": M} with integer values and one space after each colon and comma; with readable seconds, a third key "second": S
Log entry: {"hour": 1, "minute": 13}
